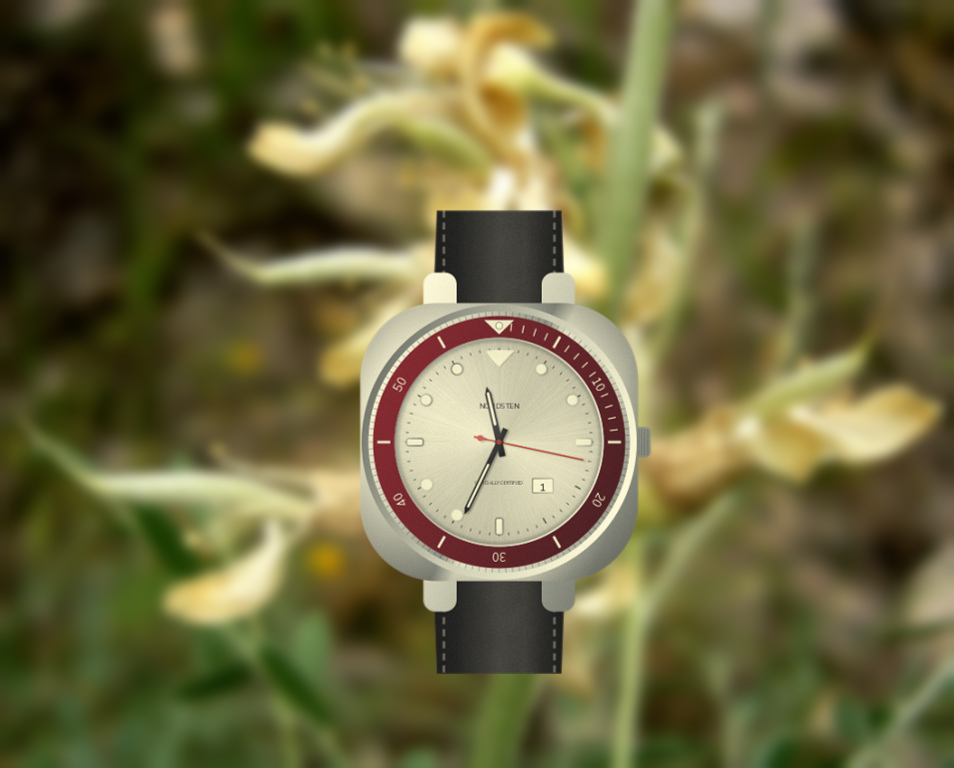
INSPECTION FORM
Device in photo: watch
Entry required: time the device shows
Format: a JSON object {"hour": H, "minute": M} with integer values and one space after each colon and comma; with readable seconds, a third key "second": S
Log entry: {"hour": 11, "minute": 34, "second": 17}
